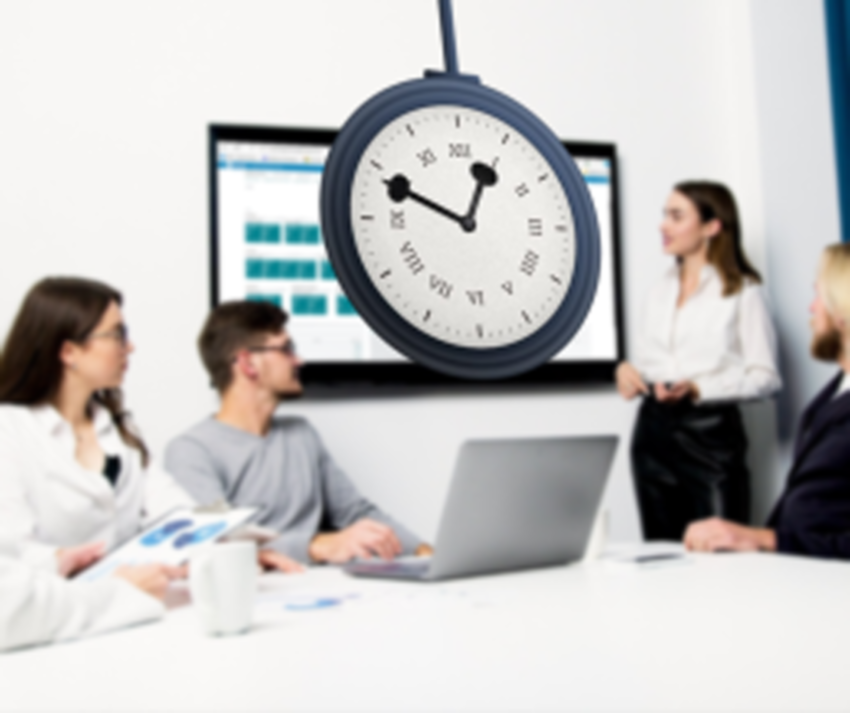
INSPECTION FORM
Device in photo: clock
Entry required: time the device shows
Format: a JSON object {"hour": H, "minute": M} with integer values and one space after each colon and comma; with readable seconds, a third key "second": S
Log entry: {"hour": 12, "minute": 49}
